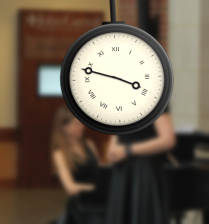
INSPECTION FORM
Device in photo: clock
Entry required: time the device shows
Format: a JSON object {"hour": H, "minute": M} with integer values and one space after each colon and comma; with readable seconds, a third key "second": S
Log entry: {"hour": 3, "minute": 48}
